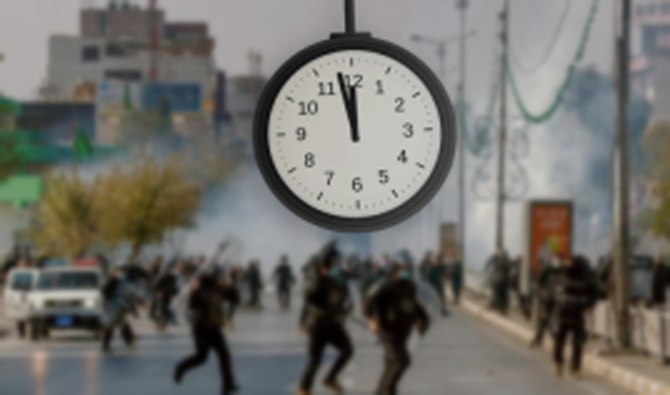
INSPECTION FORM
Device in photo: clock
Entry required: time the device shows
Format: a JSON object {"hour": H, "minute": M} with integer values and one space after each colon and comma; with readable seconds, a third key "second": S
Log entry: {"hour": 11, "minute": 58}
